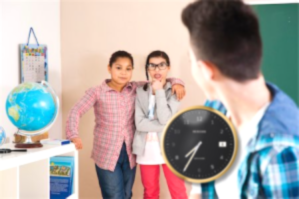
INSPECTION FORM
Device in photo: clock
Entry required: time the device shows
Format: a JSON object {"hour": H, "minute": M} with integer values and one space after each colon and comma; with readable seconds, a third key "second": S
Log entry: {"hour": 7, "minute": 35}
